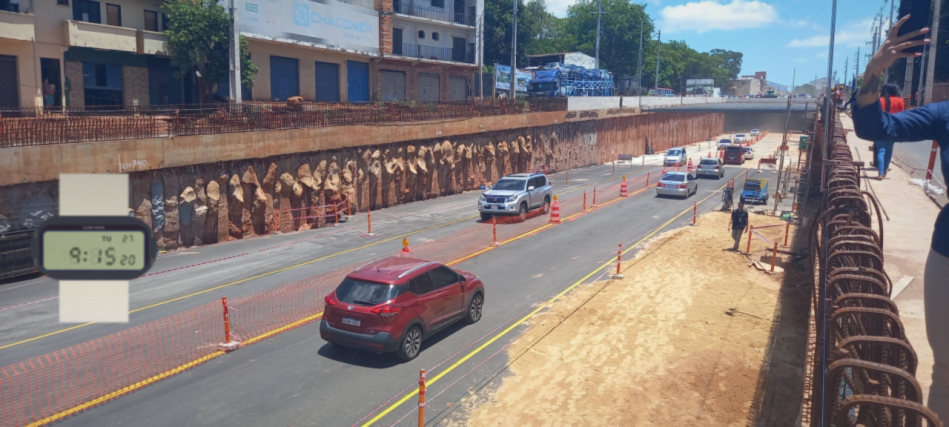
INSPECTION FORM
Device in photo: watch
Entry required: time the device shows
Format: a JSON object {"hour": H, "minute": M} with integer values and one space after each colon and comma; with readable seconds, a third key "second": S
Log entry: {"hour": 9, "minute": 15}
